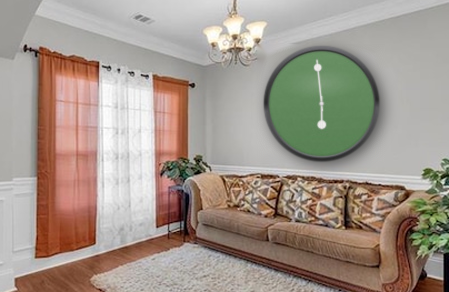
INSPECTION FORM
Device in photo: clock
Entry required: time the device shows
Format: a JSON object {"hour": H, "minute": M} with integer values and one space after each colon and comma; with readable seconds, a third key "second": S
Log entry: {"hour": 5, "minute": 59}
